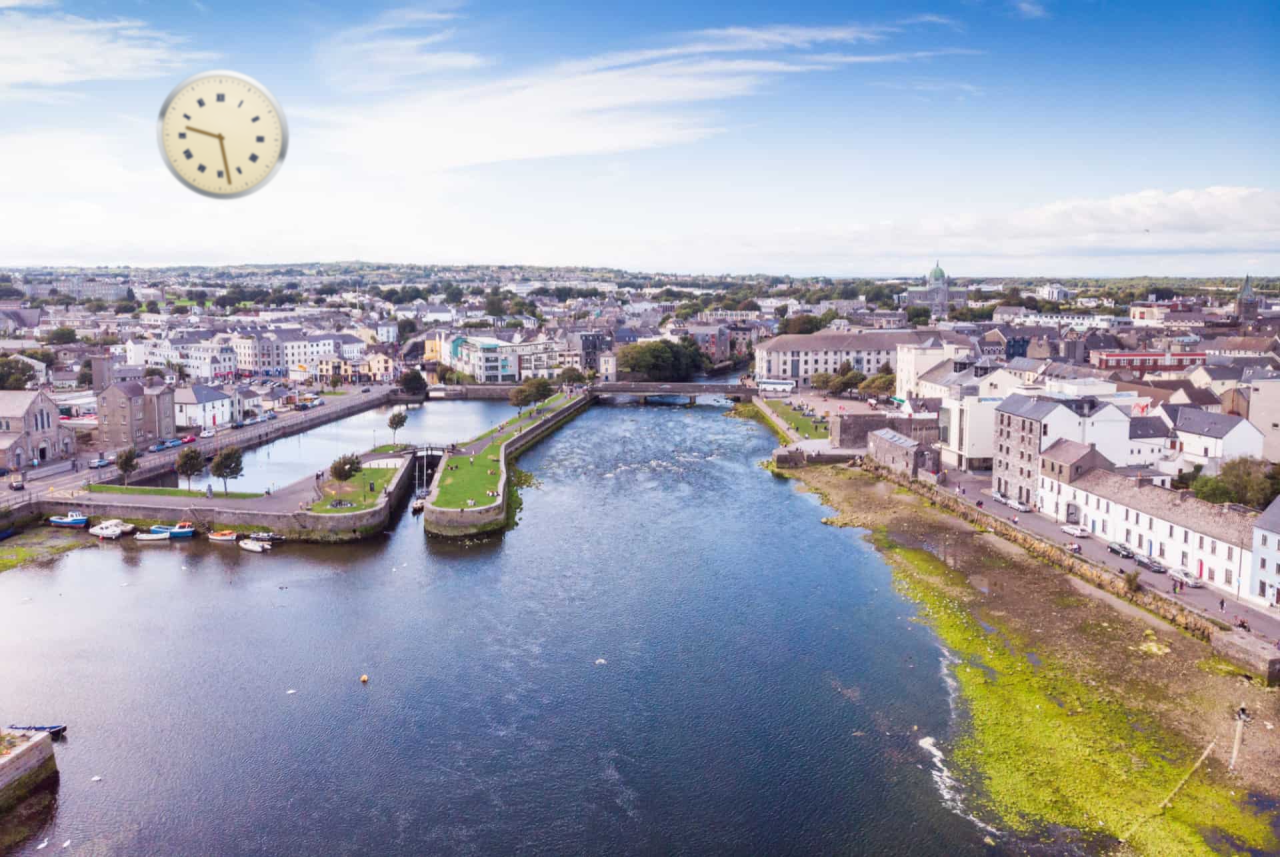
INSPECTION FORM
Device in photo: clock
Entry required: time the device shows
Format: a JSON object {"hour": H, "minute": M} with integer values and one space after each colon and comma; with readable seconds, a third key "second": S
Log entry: {"hour": 9, "minute": 28}
